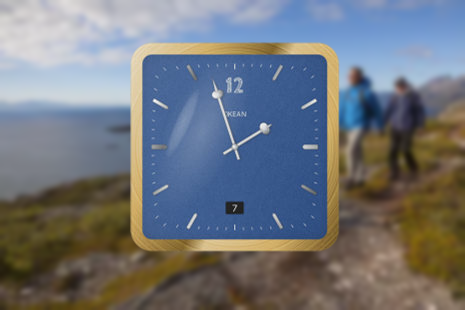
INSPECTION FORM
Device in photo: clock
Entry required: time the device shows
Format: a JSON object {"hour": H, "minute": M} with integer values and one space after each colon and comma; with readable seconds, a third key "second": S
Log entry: {"hour": 1, "minute": 57}
